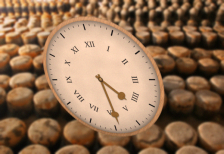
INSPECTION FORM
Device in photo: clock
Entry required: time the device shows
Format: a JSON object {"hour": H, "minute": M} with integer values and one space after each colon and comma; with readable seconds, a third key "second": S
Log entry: {"hour": 4, "minute": 29}
